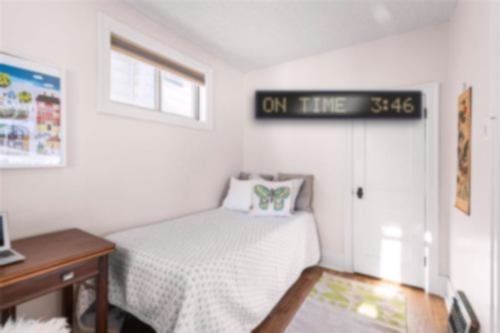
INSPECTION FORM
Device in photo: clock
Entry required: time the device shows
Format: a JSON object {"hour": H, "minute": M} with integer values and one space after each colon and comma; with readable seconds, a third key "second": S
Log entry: {"hour": 3, "minute": 46}
